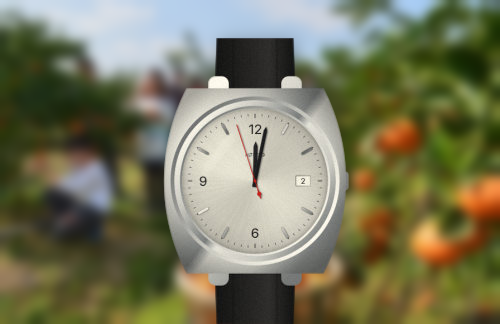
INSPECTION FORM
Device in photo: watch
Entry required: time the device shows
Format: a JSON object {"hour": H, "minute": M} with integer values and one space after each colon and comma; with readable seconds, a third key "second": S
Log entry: {"hour": 12, "minute": 1, "second": 57}
